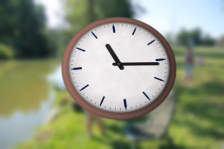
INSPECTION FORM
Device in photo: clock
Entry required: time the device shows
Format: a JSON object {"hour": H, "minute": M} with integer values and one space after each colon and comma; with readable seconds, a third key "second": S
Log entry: {"hour": 11, "minute": 16}
